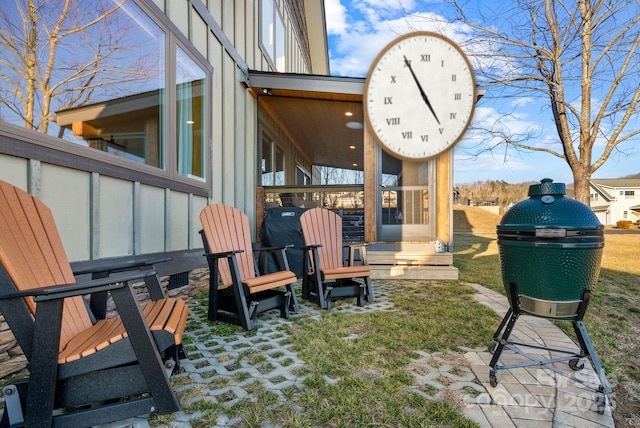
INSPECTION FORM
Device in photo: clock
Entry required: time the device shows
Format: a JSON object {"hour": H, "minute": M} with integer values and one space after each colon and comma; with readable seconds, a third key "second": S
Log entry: {"hour": 4, "minute": 55}
